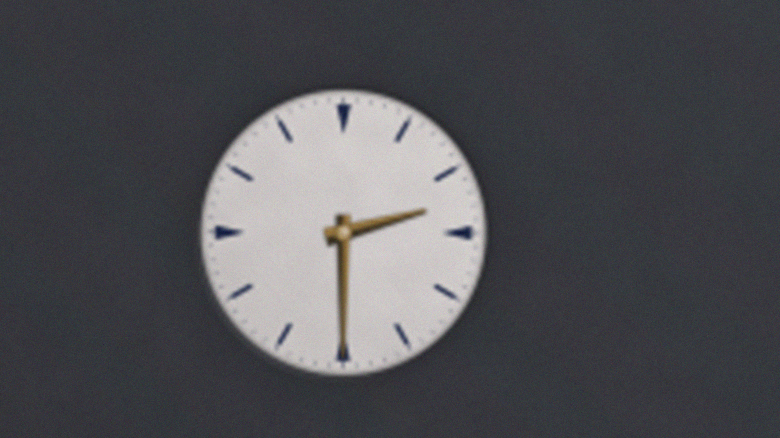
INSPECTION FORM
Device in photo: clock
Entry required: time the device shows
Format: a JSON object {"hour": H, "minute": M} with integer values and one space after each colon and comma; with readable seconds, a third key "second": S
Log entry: {"hour": 2, "minute": 30}
